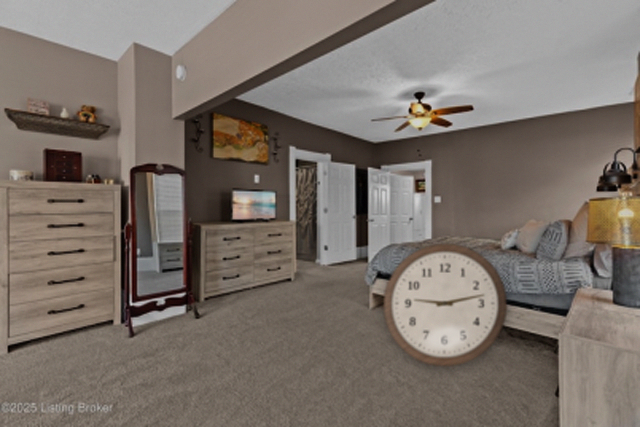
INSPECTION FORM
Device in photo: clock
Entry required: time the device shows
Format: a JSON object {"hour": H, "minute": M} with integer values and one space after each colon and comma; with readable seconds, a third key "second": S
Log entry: {"hour": 9, "minute": 13}
